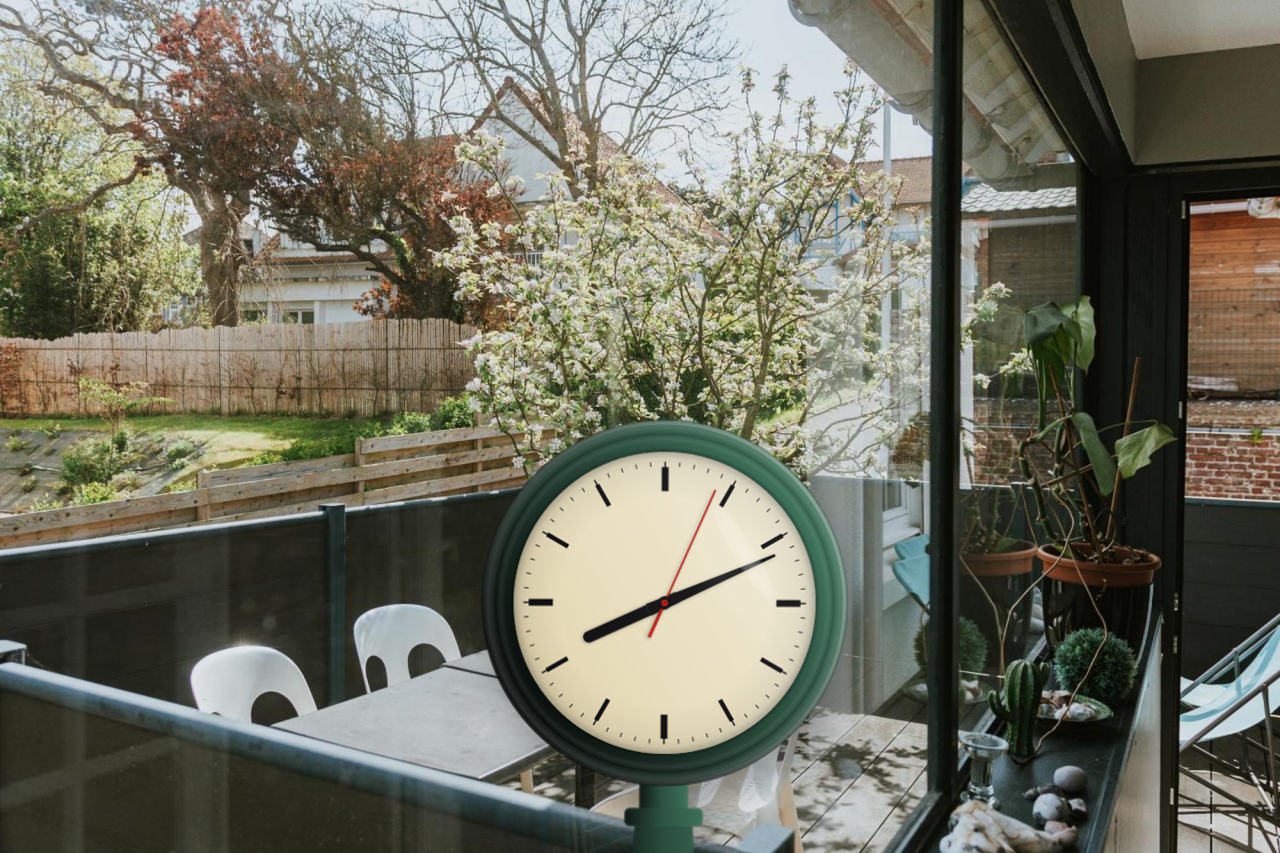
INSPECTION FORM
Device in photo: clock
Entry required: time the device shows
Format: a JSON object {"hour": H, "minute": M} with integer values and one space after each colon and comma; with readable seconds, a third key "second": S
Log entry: {"hour": 8, "minute": 11, "second": 4}
